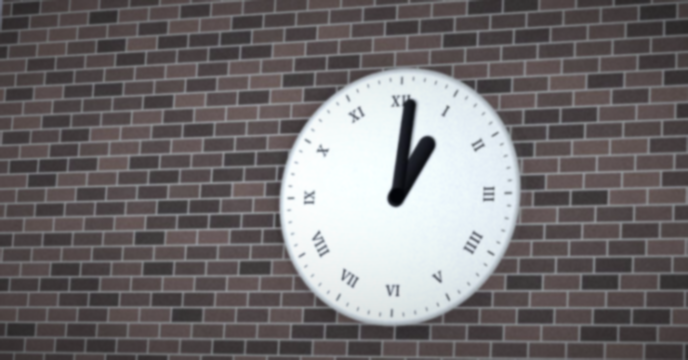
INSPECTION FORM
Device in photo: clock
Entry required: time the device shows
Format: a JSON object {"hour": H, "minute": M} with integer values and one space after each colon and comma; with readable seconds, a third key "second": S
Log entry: {"hour": 1, "minute": 1}
